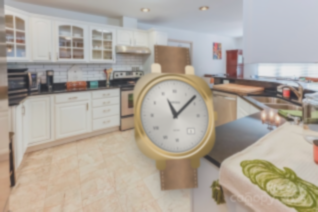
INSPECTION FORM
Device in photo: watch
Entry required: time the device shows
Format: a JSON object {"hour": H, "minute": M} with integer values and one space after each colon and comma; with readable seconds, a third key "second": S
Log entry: {"hour": 11, "minute": 8}
